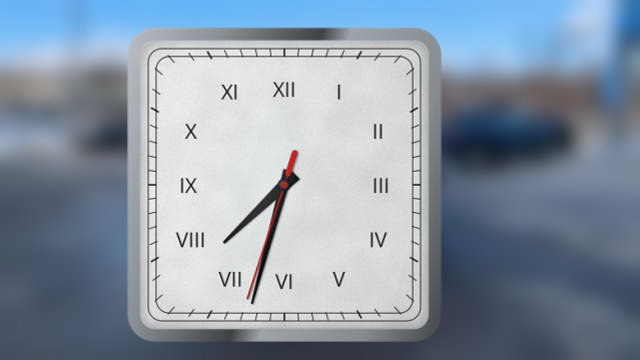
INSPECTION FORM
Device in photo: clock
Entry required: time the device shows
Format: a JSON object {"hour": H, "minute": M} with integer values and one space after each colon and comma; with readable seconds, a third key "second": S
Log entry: {"hour": 7, "minute": 32, "second": 33}
